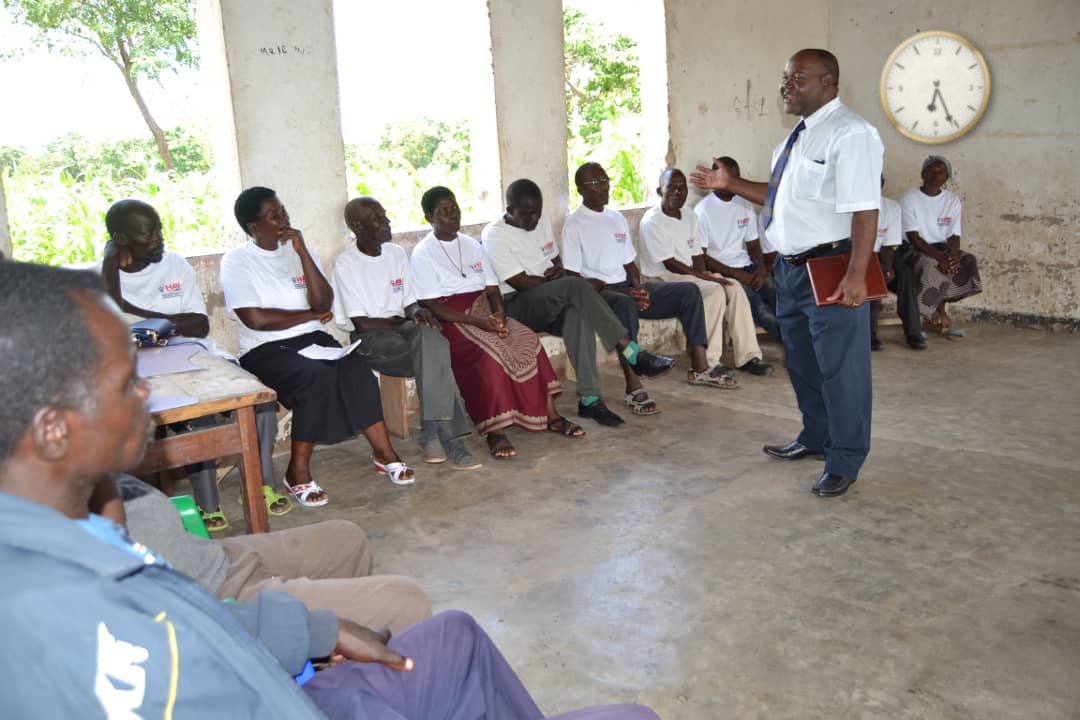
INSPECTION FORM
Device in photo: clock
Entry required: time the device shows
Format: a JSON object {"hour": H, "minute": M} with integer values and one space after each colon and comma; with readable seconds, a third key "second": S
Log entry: {"hour": 6, "minute": 26}
